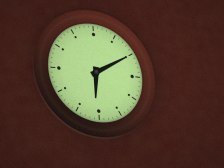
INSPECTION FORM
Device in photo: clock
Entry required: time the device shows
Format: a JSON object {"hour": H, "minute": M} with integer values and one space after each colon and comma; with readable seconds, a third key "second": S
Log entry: {"hour": 6, "minute": 10}
